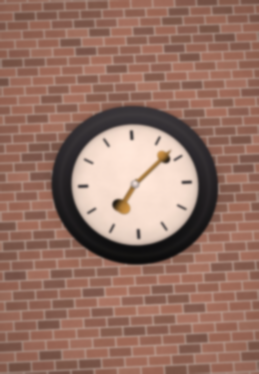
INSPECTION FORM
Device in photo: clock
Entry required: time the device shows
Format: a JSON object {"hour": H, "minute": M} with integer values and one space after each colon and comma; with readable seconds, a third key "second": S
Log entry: {"hour": 7, "minute": 8}
